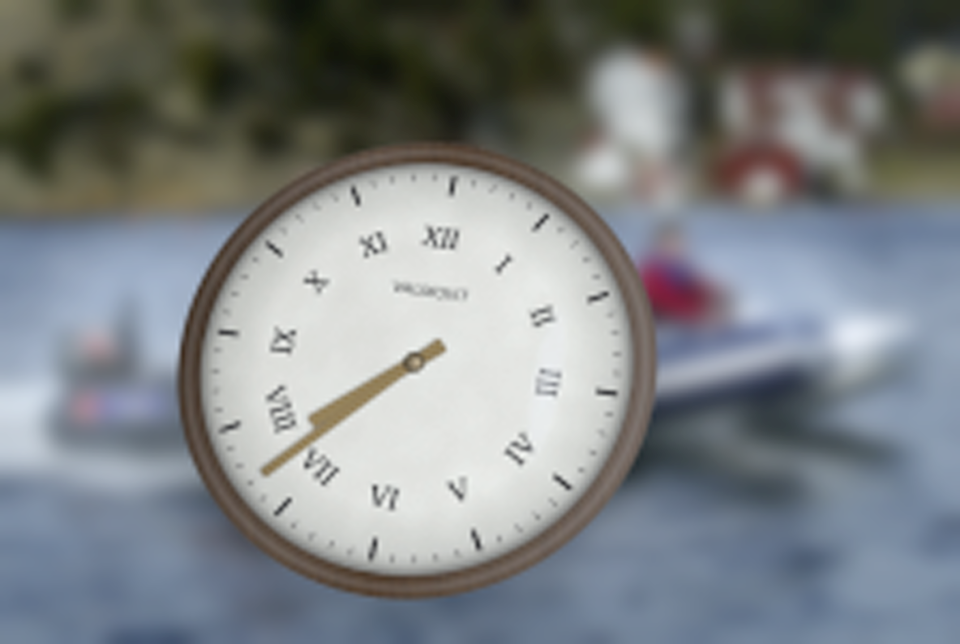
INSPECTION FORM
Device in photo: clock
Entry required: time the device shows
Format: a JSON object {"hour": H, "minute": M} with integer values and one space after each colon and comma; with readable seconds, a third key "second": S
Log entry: {"hour": 7, "minute": 37}
